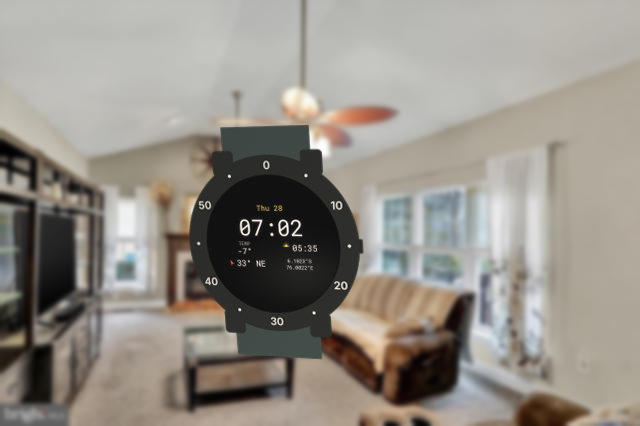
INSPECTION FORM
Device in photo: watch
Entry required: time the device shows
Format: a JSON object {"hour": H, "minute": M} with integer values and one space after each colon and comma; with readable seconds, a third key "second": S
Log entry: {"hour": 7, "minute": 2}
